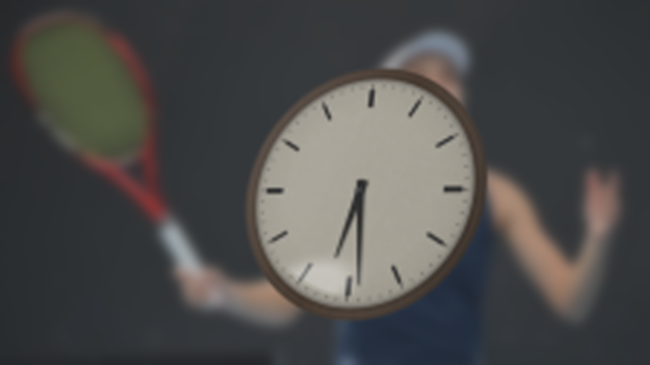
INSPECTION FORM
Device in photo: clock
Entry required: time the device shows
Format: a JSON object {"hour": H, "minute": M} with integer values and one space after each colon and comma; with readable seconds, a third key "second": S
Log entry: {"hour": 6, "minute": 29}
